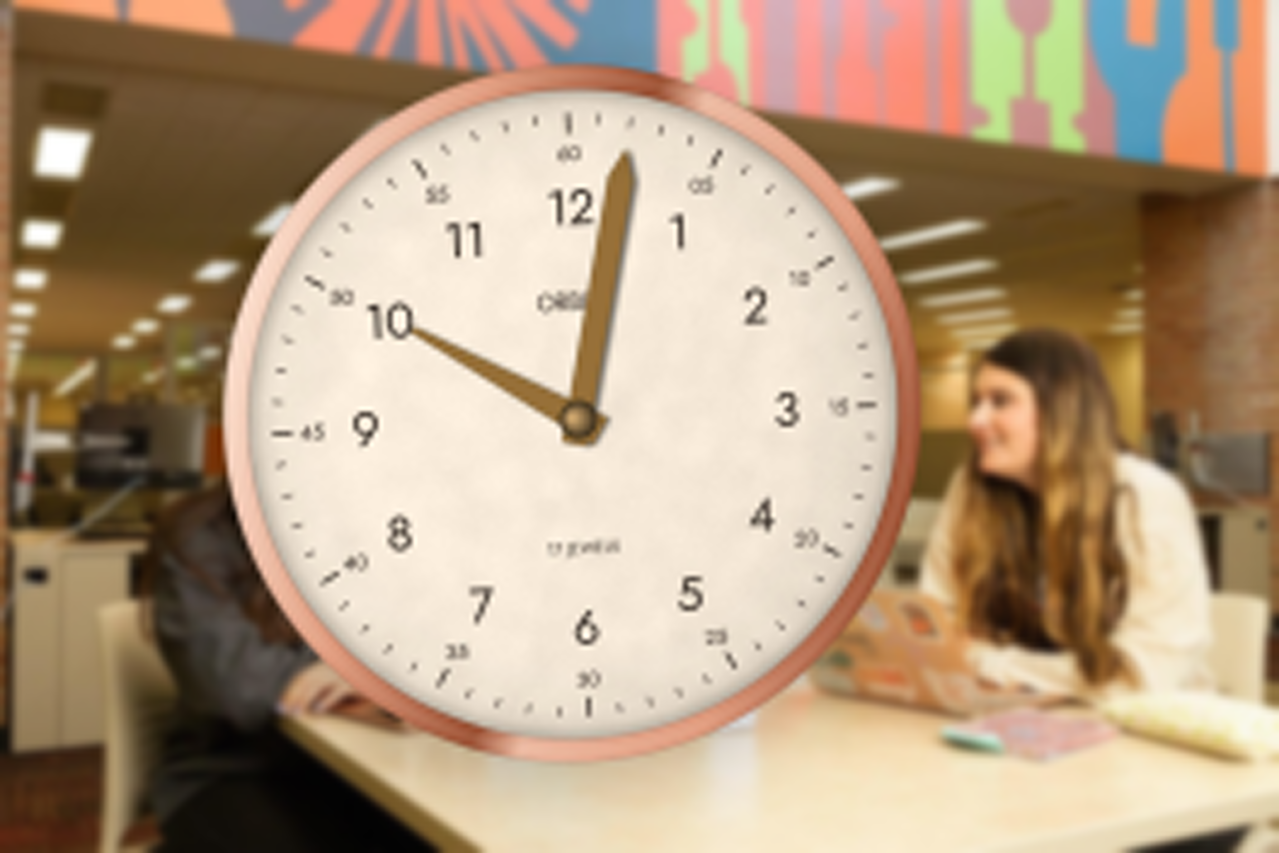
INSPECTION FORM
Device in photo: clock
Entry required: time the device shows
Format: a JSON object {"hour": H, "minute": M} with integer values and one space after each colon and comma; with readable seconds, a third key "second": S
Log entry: {"hour": 10, "minute": 2}
